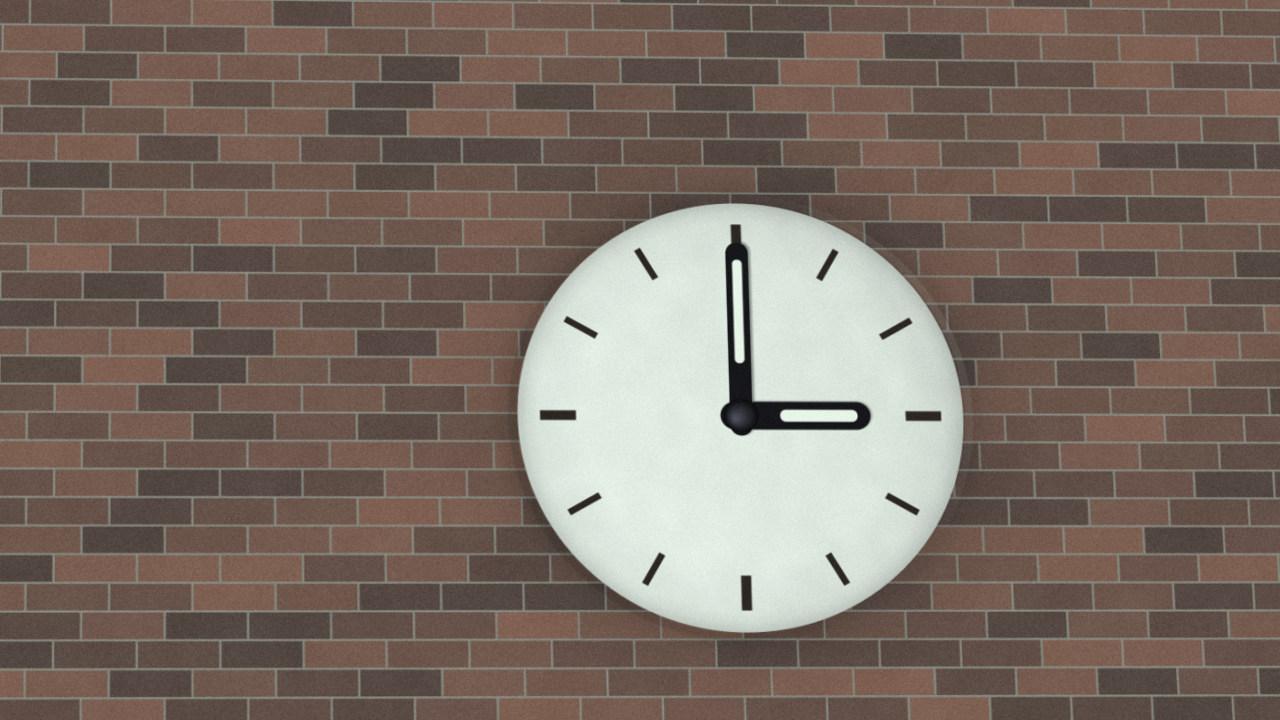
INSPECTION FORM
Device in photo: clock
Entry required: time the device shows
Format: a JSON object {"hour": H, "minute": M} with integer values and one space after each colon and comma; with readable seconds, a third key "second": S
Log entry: {"hour": 3, "minute": 0}
